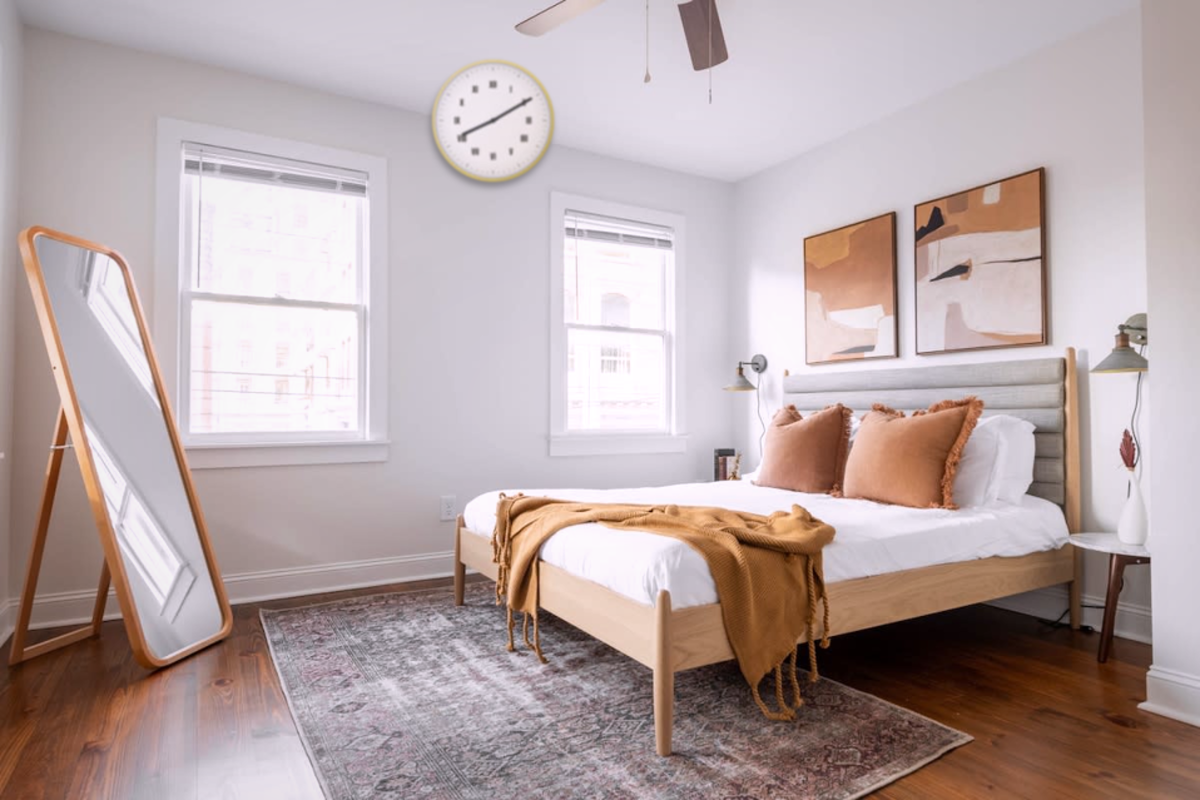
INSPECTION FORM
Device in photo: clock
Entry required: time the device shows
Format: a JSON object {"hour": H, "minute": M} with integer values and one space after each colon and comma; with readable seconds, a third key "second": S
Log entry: {"hour": 8, "minute": 10}
